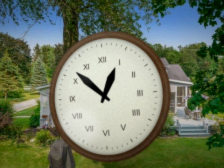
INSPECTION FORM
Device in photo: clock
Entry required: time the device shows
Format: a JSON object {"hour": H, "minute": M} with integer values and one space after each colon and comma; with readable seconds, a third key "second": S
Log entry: {"hour": 12, "minute": 52}
